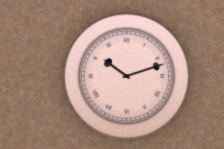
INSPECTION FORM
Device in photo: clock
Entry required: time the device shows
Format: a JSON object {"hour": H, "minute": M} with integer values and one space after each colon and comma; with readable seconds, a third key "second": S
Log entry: {"hour": 10, "minute": 12}
